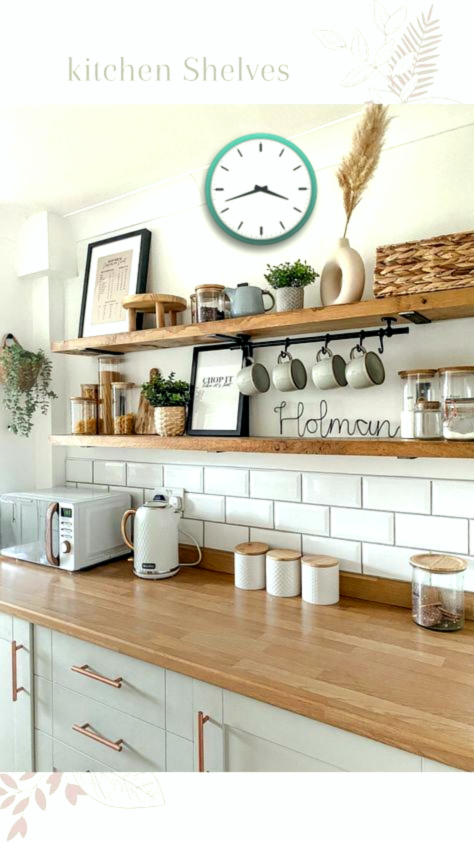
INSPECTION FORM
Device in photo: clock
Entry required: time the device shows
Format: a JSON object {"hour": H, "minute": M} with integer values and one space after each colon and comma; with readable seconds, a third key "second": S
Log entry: {"hour": 3, "minute": 42}
